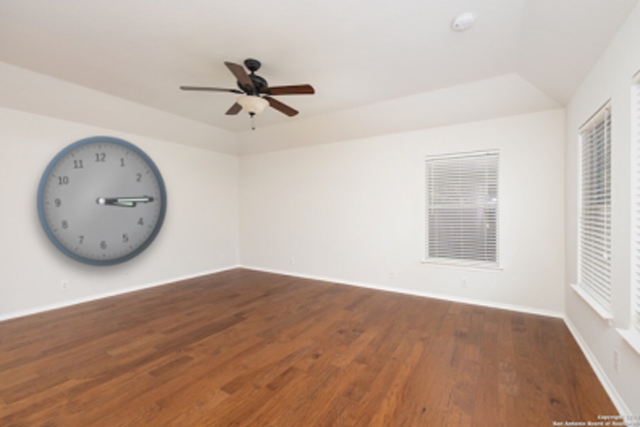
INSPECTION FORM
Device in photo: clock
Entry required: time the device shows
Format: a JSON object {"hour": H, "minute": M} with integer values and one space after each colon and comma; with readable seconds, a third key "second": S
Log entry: {"hour": 3, "minute": 15}
